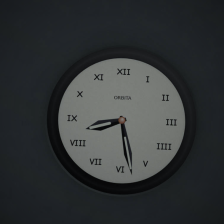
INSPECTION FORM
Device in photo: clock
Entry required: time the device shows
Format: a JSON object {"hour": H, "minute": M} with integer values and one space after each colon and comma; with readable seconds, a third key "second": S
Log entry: {"hour": 8, "minute": 28}
